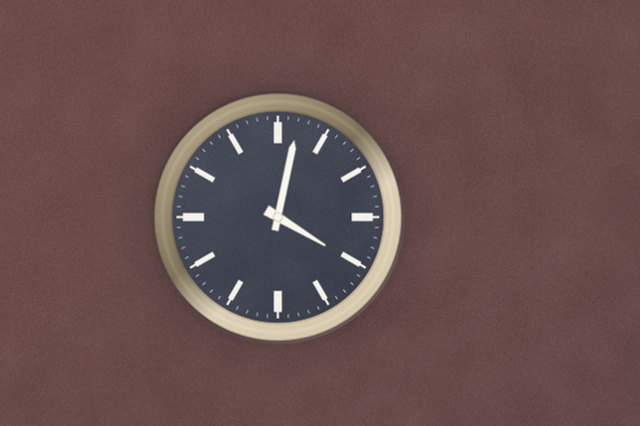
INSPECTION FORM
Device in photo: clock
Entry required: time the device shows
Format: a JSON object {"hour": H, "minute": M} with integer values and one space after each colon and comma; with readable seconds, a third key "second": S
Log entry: {"hour": 4, "minute": 2}
